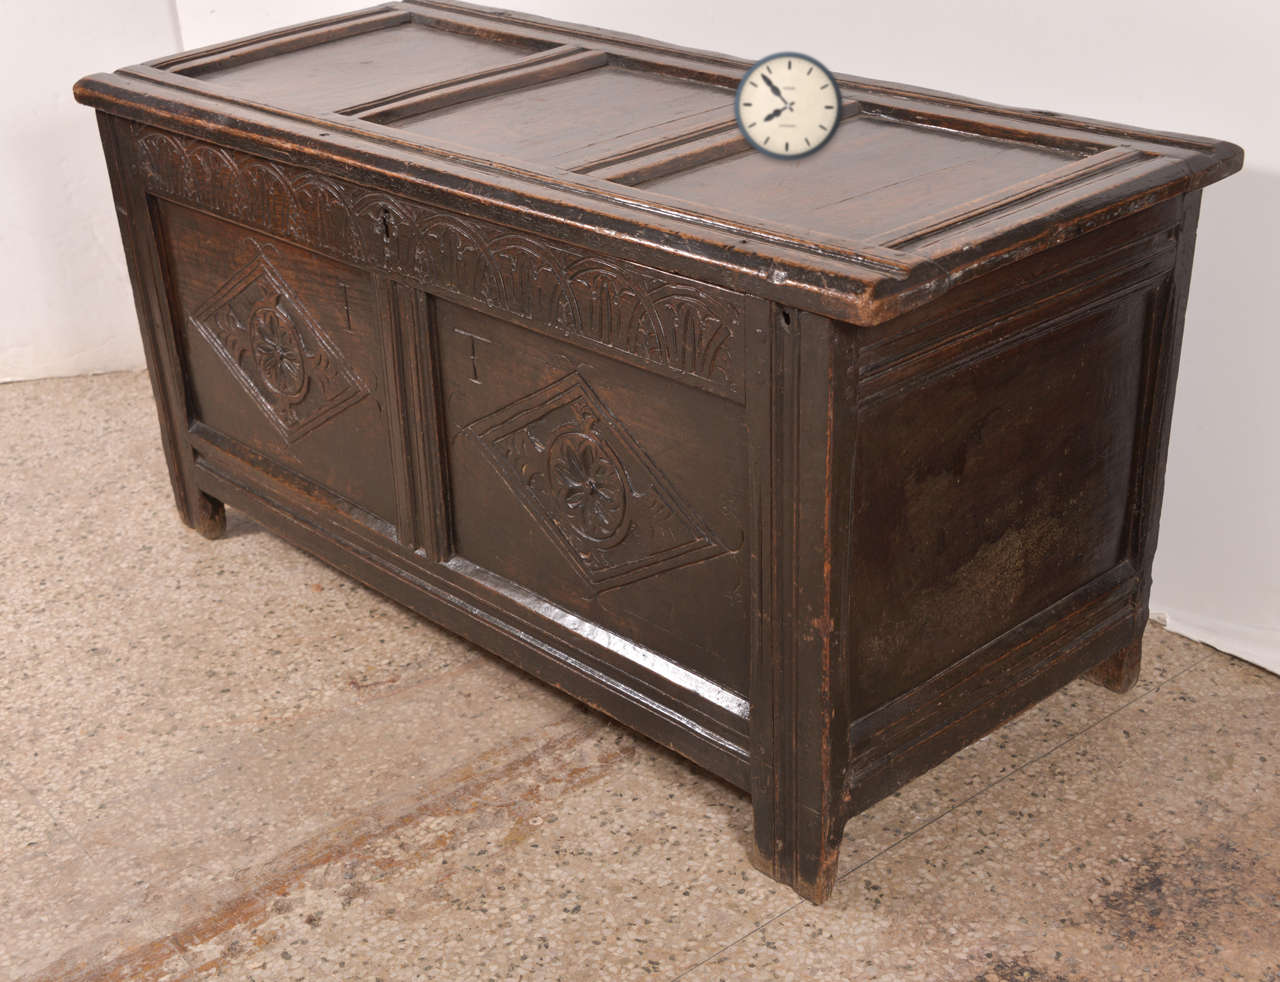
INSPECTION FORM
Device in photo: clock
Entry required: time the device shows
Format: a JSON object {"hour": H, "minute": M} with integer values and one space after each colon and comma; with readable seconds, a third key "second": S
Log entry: {"hour": 7, "minute": 53}
